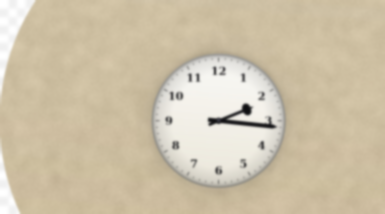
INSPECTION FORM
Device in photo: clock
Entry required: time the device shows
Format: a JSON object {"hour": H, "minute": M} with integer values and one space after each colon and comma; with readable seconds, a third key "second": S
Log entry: {"hour": 2, "minute": 16}
